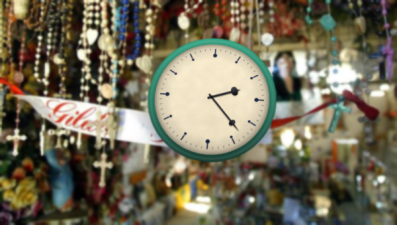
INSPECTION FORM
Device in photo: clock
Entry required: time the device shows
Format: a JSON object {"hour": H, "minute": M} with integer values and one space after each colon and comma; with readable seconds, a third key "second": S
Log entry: {"hour": 2, "minute": 23}
